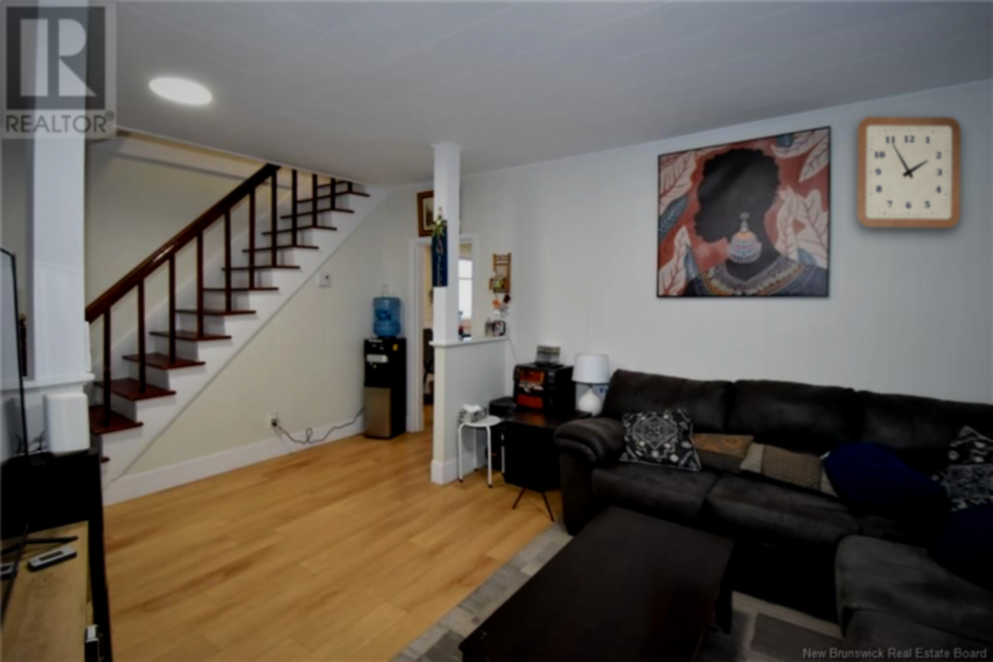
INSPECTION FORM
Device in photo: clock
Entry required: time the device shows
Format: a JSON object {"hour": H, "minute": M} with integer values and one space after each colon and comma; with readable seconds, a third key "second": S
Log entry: {"hour": 1, "minute": 55}
